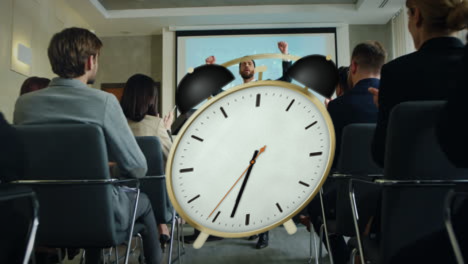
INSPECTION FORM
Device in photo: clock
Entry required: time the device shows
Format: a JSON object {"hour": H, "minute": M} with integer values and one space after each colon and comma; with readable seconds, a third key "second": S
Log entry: {"hour": 6, "minute": 32, "second": 36}
